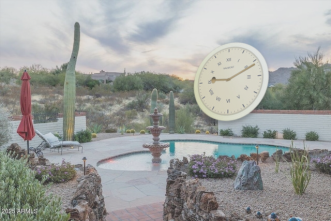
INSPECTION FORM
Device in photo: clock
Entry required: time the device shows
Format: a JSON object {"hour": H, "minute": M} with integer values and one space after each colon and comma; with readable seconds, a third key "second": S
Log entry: {"hour": 9, "minute": 11}
